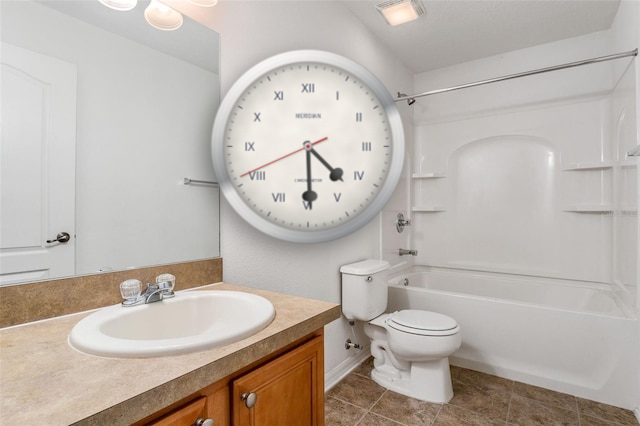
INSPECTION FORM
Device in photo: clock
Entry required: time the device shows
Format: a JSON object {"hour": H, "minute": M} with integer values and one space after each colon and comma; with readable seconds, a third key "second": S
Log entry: {"hour": 4, "minute": 29, "second": 41}
